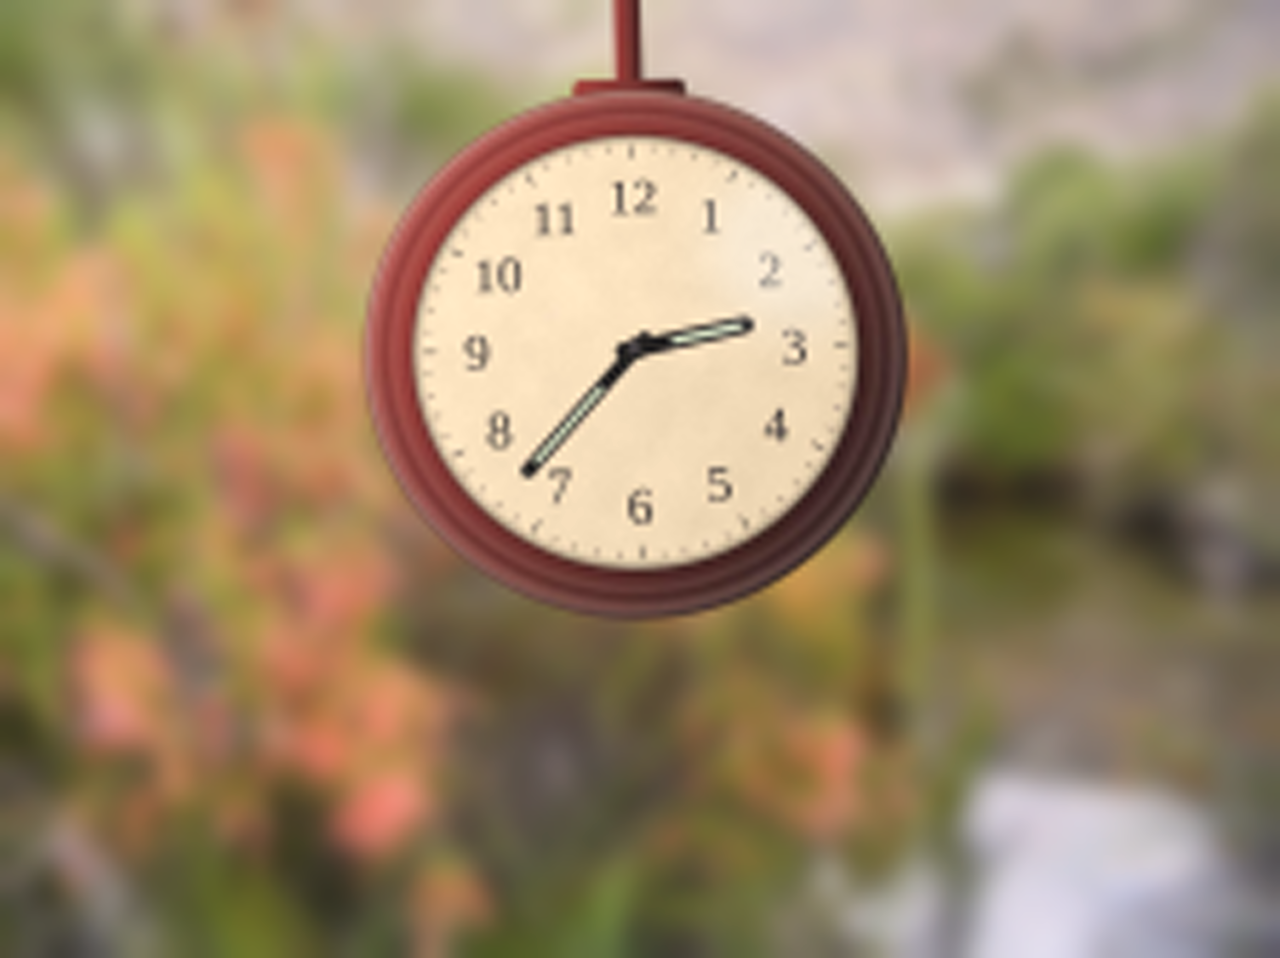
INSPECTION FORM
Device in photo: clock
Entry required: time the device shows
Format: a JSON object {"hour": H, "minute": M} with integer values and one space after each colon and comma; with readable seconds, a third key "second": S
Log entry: {"hour": 2, "minute": 37}
